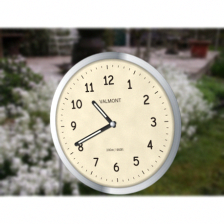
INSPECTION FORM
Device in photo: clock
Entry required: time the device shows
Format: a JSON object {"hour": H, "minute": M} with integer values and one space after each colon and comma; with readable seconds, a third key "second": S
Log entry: {"hour": 10, "minute": 41}
